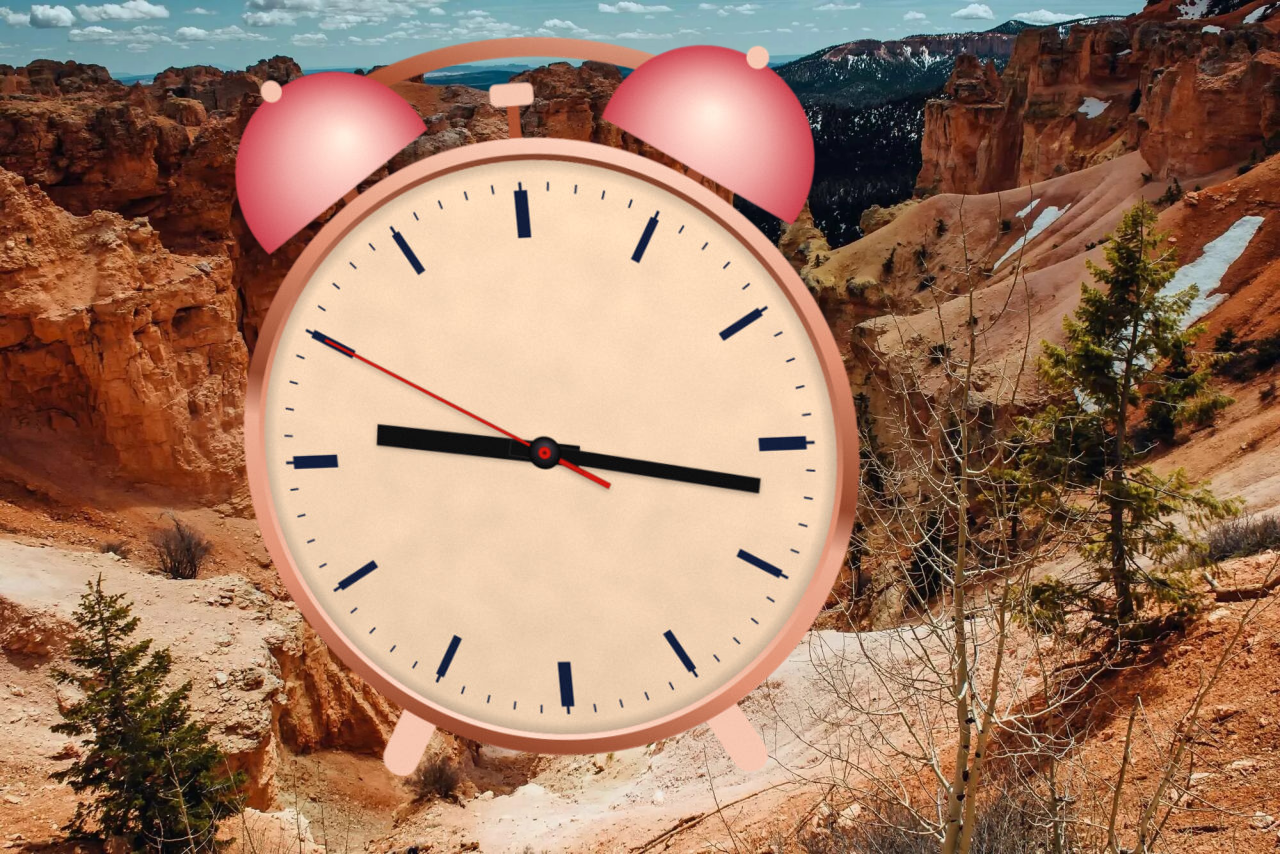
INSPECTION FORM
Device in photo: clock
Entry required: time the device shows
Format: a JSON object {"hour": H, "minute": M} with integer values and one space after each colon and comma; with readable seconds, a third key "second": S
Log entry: {"hour": 9, "minute": 16, "second": 50}
